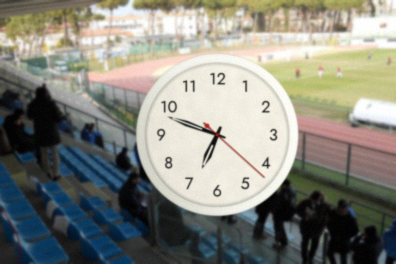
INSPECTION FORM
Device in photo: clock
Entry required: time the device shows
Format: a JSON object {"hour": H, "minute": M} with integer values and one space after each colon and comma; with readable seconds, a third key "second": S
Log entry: {"hour": 6, "minute": 48, "second": 22}
